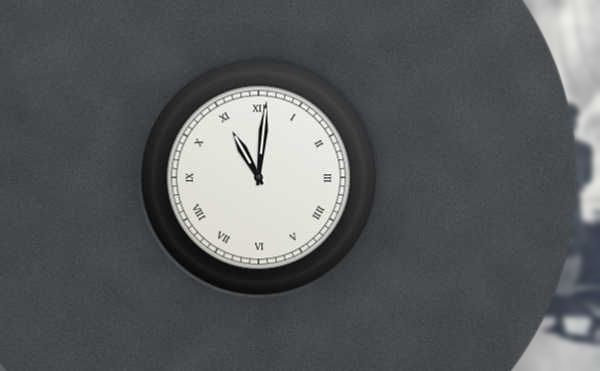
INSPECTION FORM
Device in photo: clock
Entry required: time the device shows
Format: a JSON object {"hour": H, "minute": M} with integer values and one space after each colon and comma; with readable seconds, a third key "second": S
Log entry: {"hour": 11, "minute": 1}
